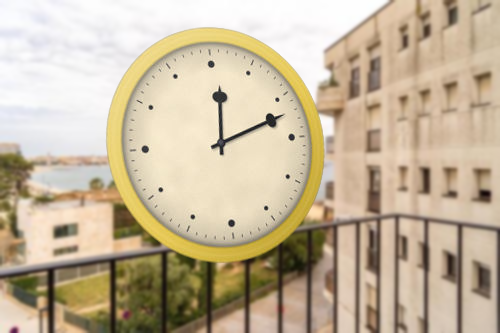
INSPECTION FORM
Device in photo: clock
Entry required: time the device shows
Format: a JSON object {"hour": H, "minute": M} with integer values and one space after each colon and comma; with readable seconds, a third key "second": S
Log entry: {"hour": 12, "minute": 12}
